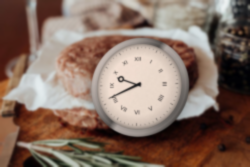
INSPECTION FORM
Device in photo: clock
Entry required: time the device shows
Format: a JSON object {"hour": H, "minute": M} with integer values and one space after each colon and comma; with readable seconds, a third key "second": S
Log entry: {"hour": 9, "minute": 41}
